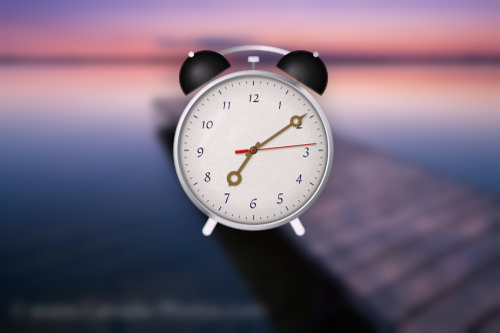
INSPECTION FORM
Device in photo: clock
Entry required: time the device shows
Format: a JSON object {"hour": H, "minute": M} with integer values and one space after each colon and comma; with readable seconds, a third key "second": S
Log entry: {"hour": 7, "minute": 9, "second": 14}
